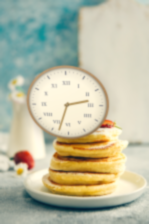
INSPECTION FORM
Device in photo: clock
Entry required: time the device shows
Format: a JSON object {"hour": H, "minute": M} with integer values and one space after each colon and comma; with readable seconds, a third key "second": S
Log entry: {"hour": 2, "minute": 33}
